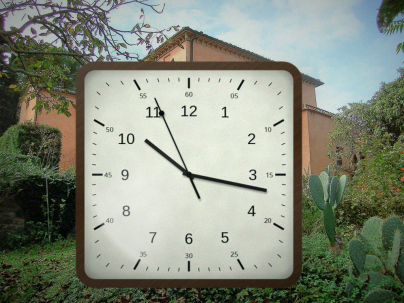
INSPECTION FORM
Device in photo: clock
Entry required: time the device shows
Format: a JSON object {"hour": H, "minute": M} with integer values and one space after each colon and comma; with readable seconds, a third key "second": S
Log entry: {"hour": 10, "minute": 16, "second": 56}
